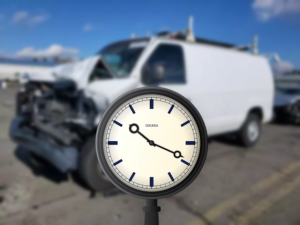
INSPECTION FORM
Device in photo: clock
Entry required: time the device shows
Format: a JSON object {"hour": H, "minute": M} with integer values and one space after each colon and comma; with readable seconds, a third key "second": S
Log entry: {"hour": 10, "minute": 19}
